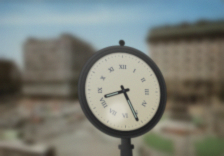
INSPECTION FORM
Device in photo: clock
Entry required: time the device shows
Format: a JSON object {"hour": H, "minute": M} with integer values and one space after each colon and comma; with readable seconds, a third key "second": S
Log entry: {"hour": 8, "minute": 26}
